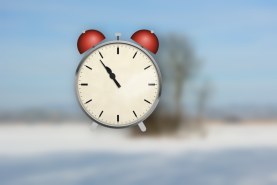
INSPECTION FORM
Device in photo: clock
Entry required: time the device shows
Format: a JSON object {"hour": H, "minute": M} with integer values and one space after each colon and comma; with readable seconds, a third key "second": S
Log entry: {"hour": 10, "minute": 54}
